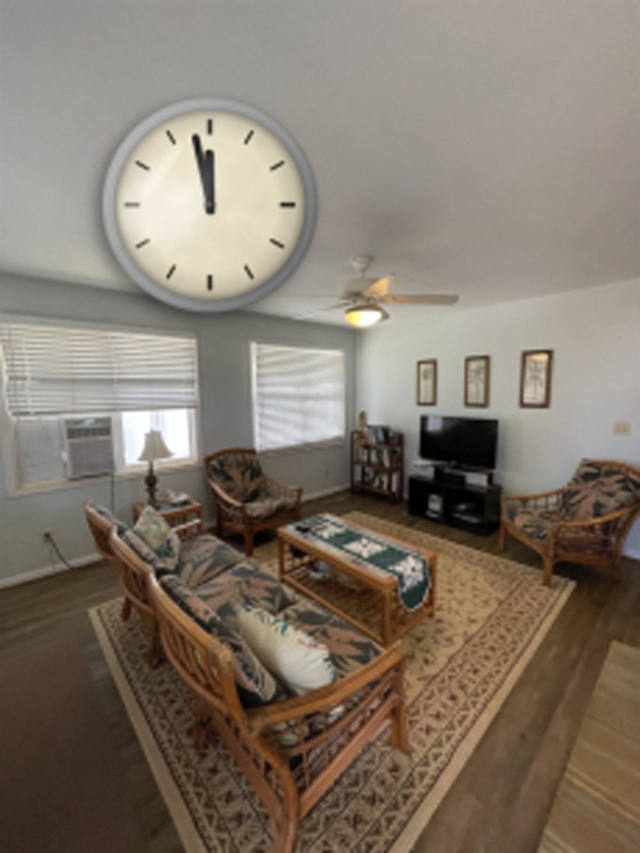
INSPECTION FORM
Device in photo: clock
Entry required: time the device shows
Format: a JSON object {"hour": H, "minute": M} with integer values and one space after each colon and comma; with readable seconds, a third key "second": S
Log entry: {"hour": 11, "minute": 58}
